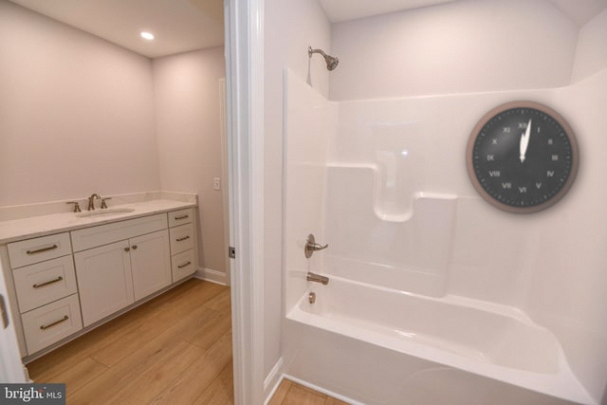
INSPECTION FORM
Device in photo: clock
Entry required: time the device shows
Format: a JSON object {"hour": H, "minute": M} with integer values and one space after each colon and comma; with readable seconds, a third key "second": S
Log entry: {"hour": 12, "minute": 2}
